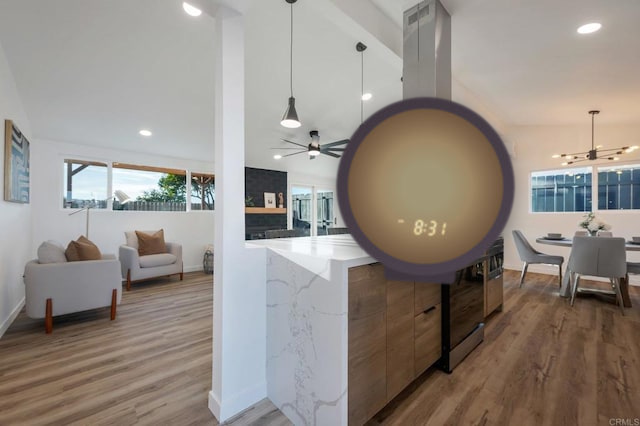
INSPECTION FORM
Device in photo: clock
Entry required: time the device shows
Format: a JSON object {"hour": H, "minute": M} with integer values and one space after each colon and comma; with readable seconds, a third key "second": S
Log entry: {"hour": 8, "minute": 31}
